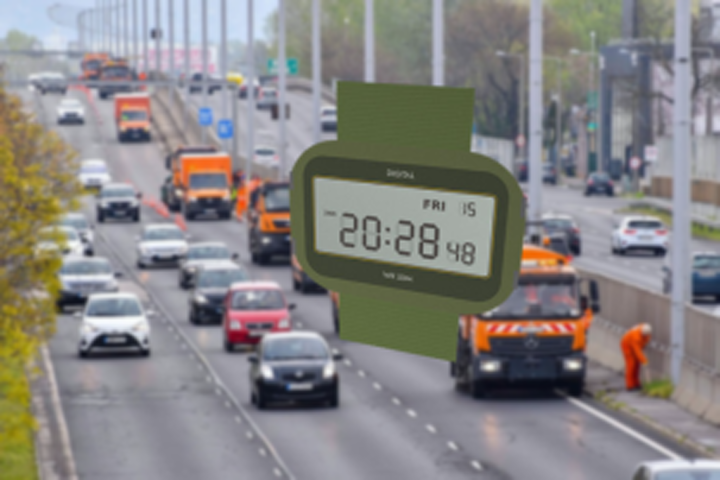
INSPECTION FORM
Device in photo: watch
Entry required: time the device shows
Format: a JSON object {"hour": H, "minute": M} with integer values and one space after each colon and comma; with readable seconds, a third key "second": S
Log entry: {"hour": 20, "minute": 28, "second": 48}
